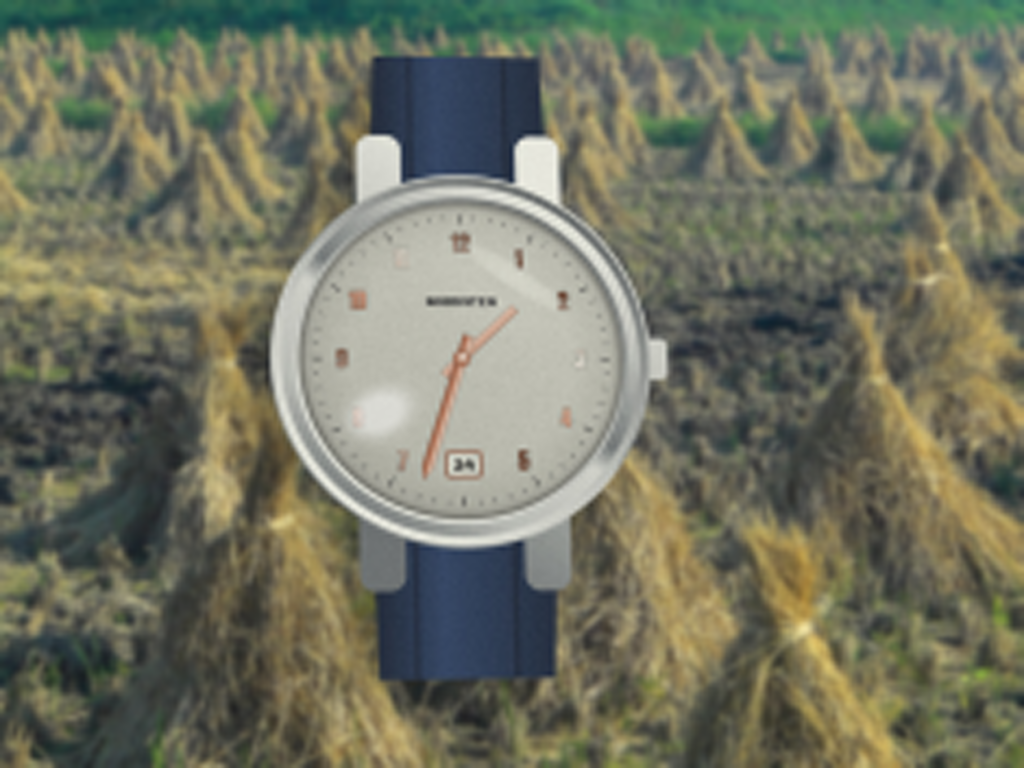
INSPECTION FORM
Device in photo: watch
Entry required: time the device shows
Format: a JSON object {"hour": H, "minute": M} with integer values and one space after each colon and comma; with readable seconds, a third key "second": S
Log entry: {"hour": 1, "minute": 33}
